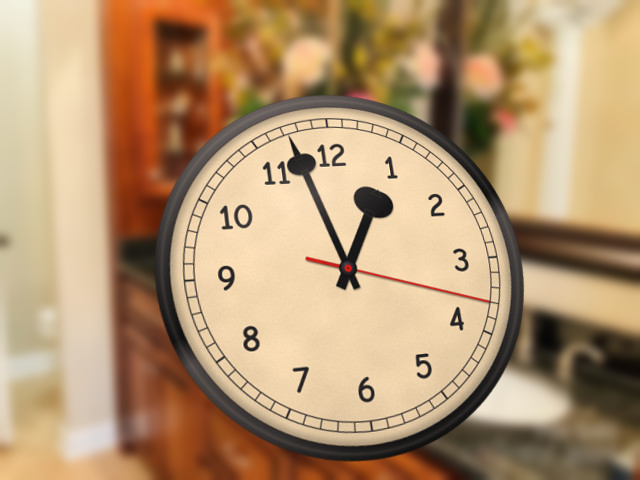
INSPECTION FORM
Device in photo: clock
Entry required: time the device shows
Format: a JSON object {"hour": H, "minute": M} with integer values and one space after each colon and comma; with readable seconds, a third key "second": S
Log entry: {"hour": 12, "minute": 57, "second": 18}
